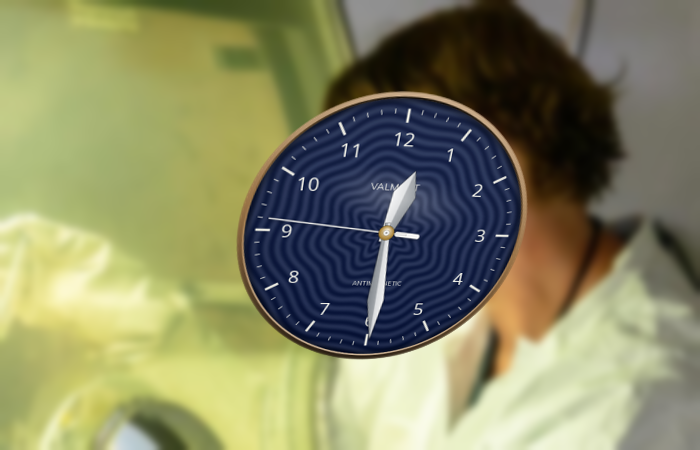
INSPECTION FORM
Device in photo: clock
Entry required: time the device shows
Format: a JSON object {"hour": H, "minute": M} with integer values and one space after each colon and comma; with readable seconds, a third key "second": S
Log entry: {"hour": 12, "minute": 29, "second": 46}
